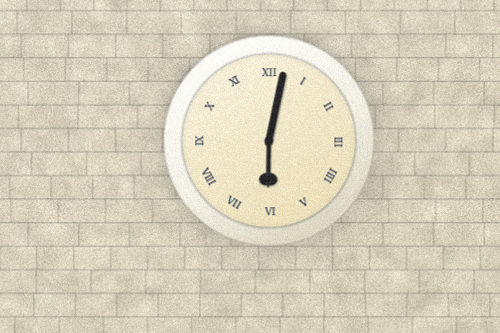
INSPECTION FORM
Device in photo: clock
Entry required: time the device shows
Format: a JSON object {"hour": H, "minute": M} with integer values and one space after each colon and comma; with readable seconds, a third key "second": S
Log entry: {"hour": 6, "minute": 2}
